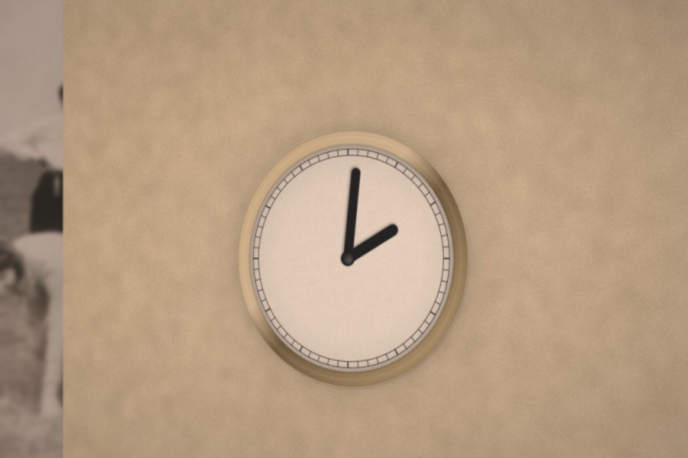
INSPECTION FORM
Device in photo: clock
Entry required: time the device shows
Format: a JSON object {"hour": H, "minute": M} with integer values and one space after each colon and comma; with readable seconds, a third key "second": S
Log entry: {"hour": 2, "minute": 1}
